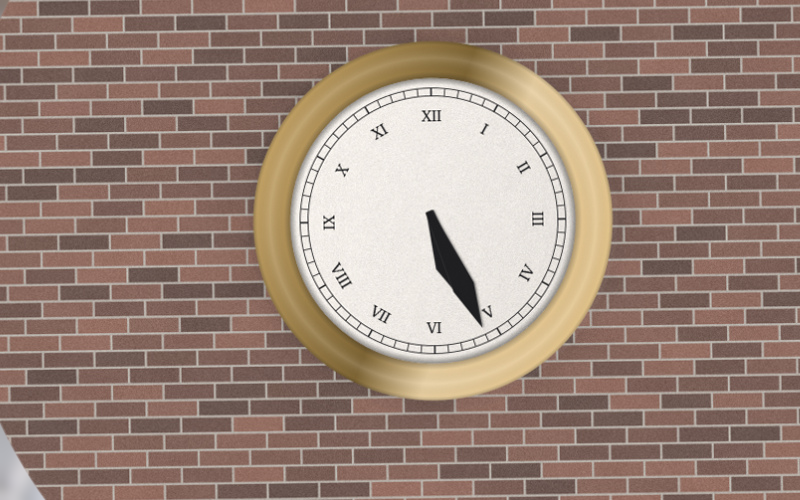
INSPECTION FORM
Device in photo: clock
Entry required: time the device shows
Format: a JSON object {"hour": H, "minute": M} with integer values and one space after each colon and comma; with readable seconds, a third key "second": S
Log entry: {"hour": 5, "minute": 26}
